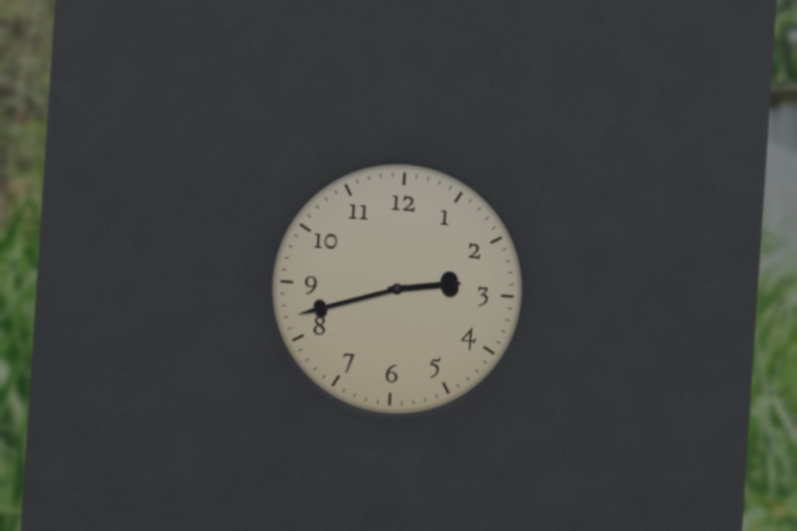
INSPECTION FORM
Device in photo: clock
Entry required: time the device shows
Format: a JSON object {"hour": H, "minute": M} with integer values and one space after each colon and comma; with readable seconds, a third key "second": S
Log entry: {"hour": 2, "minute": 42}
